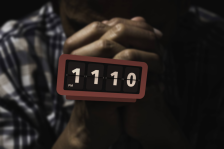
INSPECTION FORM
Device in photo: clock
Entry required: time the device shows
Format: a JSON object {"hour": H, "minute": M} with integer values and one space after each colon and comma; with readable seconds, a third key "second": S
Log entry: {"hour": 11, "minute": 10}
